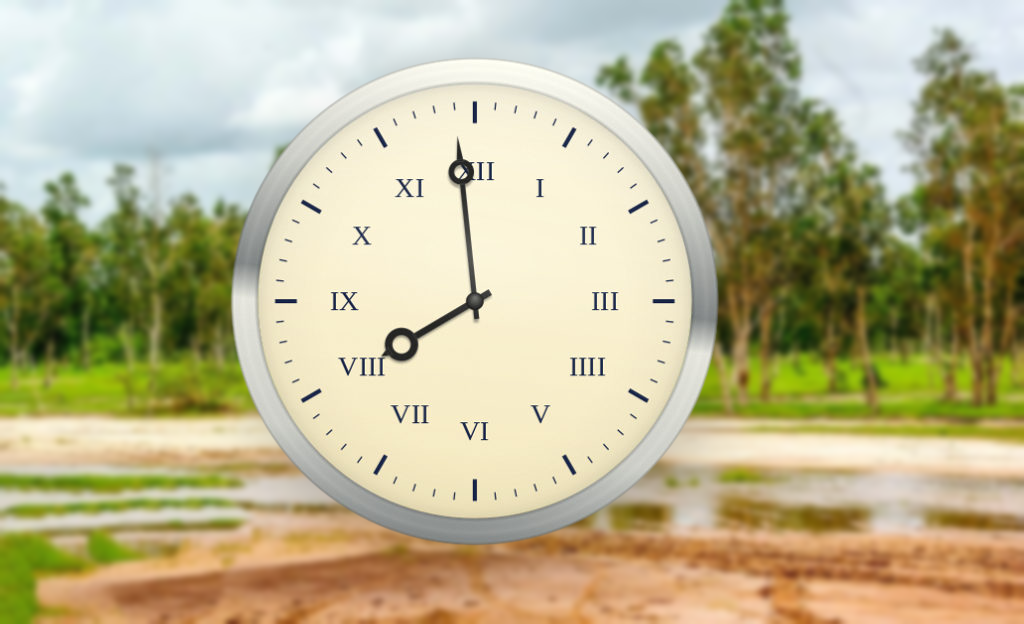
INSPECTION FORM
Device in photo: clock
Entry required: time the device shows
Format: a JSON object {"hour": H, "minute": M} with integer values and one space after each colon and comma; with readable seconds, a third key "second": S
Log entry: {"hour": 7, "minute": 59}
